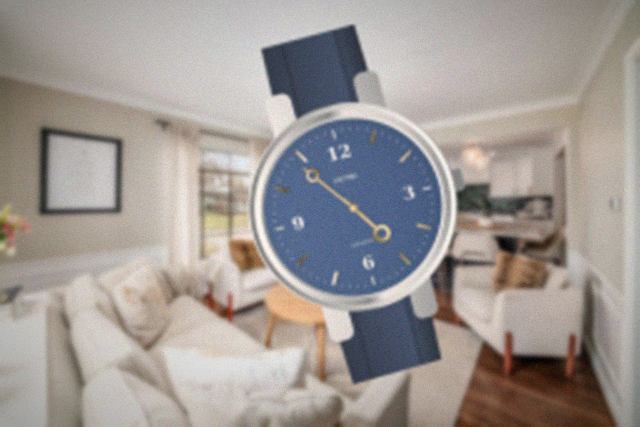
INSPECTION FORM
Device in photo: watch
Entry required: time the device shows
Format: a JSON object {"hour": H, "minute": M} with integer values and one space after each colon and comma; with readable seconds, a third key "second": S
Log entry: {"hour": 4, "minute": 54}
